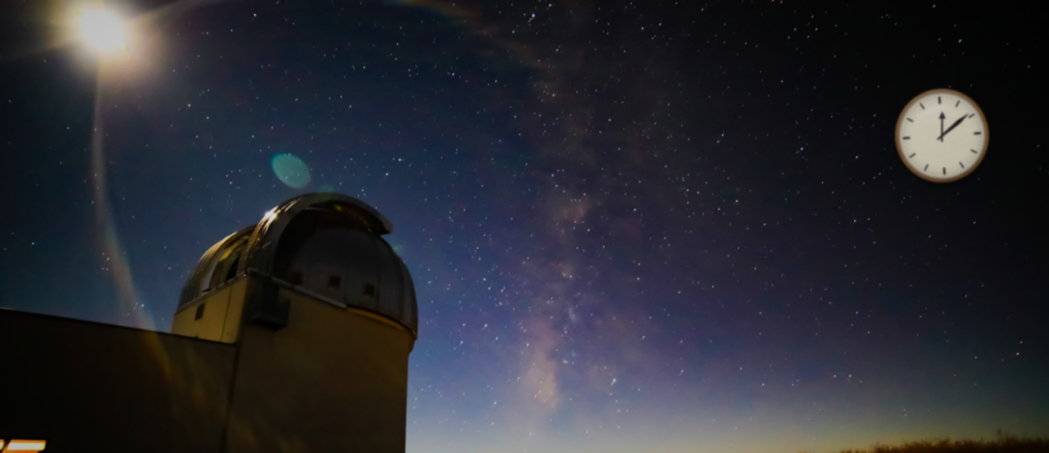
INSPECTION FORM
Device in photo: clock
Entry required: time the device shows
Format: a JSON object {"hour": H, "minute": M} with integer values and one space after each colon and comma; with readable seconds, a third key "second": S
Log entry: {"hour": 12, "minute": 9}
